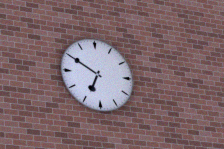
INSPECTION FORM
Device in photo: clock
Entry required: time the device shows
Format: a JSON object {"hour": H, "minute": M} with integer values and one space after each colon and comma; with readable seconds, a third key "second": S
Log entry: {"hour": 6, "minute": 50}
